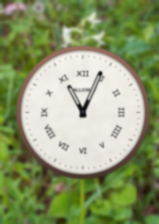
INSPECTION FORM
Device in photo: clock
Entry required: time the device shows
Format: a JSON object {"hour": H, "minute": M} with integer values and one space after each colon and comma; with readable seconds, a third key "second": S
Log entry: {"hour": 11, "minute": 4}
